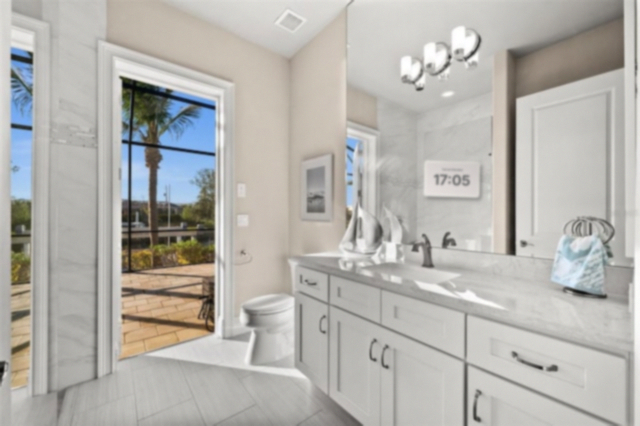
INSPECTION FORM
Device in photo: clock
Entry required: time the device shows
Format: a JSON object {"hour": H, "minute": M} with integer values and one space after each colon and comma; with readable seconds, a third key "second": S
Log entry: {"hour": 17, "minute": 5}
